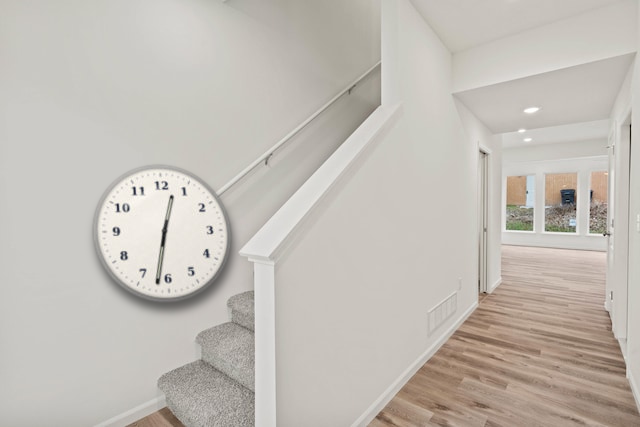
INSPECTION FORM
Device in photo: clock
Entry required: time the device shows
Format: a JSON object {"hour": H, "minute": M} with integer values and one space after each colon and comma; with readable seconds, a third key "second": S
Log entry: {"hour": 12, "minute": 32}
